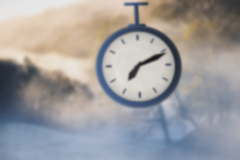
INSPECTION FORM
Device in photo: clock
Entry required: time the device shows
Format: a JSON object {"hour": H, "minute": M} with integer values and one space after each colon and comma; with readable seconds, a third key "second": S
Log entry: {"hour": 7, "minute": 11}
